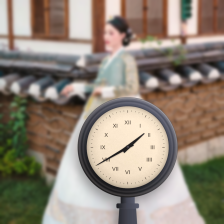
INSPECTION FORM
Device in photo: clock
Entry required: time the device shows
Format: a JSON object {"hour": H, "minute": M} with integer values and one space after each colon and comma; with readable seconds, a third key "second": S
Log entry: {"hour": 1, "minute": 40}
